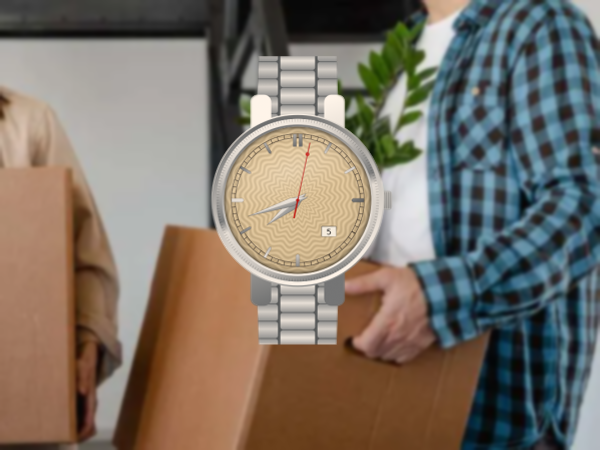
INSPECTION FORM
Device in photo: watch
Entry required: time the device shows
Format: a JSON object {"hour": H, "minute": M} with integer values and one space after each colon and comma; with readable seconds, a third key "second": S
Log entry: {"hour": 7, "minute": 42, "second": 2}
